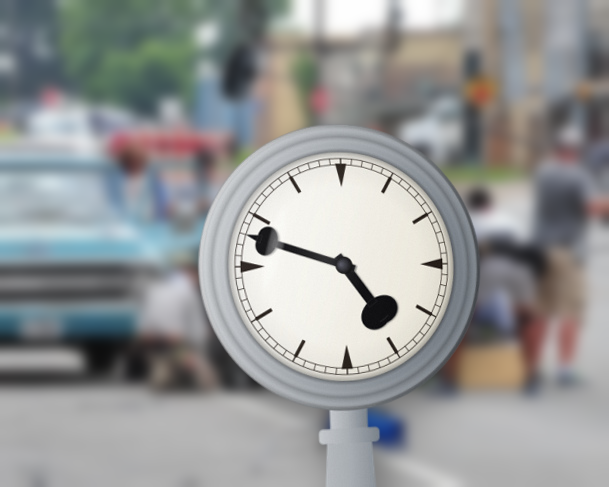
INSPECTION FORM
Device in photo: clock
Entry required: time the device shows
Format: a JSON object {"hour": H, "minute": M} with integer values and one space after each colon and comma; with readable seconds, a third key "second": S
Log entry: {"hour": 4, "minute": 48}
